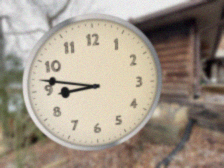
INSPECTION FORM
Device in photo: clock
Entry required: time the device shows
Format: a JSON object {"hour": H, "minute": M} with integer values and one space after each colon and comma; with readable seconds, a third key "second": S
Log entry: {"hour": 8, "minute": 47}
